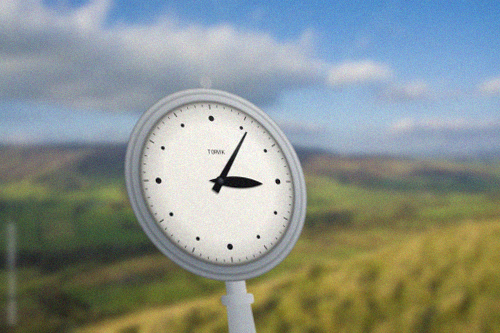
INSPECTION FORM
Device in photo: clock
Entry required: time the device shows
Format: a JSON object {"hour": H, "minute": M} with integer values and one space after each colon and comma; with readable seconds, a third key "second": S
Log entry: {"hour": 3, "minute": 6}
